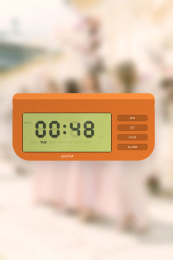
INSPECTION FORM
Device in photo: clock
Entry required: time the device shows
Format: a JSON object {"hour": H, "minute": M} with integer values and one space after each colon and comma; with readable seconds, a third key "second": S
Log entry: {"hour": 0, "minute": 48}
